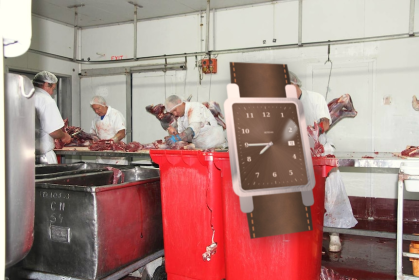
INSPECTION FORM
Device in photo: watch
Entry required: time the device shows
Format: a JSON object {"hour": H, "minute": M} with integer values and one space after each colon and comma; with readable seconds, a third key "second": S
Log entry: {"hour": 7, "minute": 45}
